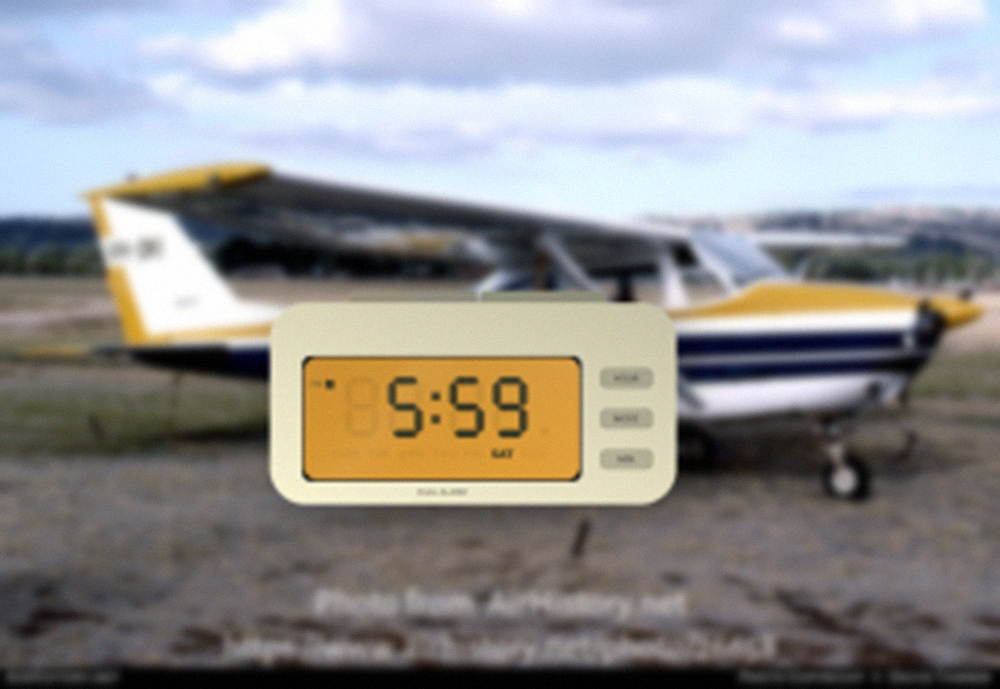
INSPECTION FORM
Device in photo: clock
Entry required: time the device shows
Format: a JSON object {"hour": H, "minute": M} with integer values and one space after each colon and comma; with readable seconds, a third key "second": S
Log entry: {"hour": 5, "minute": 59}
